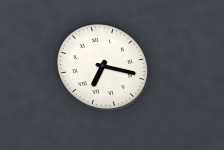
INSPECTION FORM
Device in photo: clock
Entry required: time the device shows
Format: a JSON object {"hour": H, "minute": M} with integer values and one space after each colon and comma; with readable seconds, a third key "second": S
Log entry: {"hour": 7, "minute": 19}
